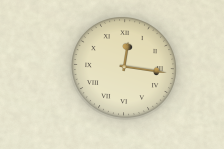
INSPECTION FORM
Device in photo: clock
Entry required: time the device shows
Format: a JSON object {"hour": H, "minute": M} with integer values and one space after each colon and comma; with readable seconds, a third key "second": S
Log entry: {"hour": 12, "minute": 16}
